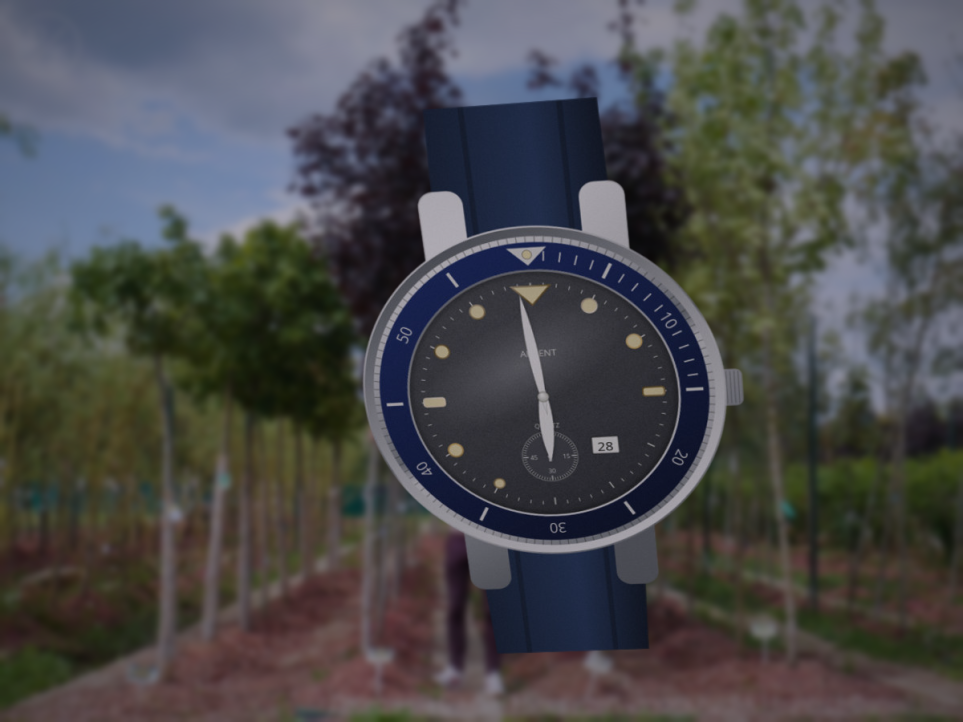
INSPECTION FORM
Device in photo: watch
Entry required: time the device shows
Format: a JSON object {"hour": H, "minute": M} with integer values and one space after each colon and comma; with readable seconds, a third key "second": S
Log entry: {"hour": 5, "minute": 59}
